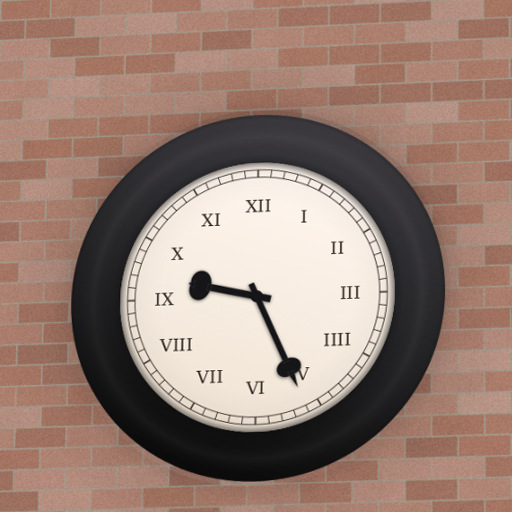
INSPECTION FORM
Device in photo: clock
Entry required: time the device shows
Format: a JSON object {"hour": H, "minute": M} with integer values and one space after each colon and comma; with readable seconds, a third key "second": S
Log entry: {"hour": 9, "minute": 26}
